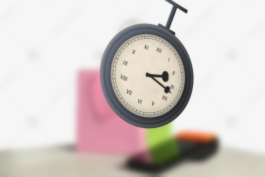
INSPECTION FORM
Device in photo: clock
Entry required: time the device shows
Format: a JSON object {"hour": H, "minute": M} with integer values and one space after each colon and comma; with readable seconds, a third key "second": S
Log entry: {"hour": 2, "minute": 17}
